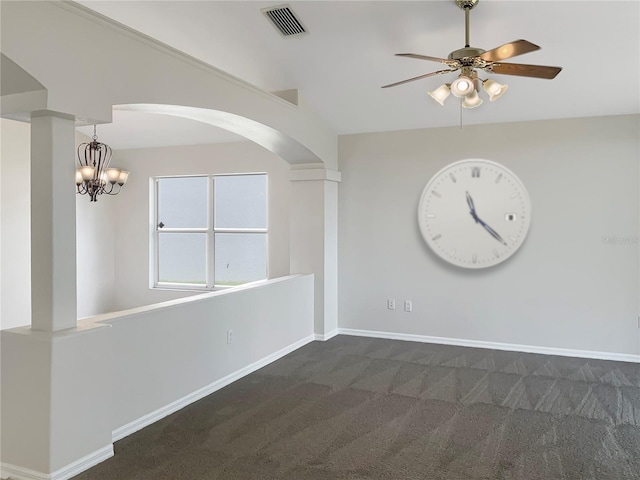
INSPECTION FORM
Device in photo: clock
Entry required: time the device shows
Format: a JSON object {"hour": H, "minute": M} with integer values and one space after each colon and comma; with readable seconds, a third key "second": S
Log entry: {"hour": 11, "minute": 22}
